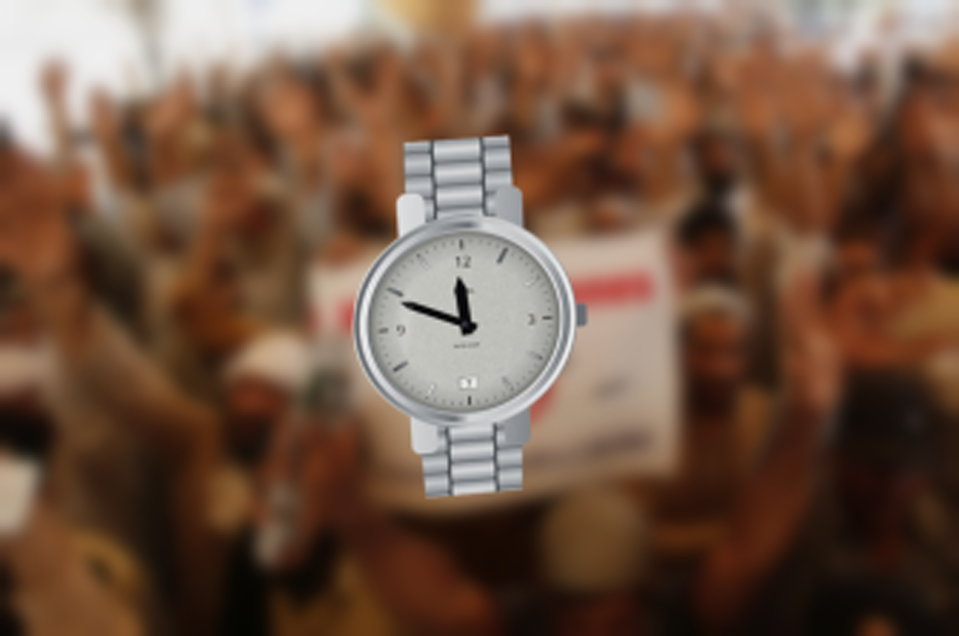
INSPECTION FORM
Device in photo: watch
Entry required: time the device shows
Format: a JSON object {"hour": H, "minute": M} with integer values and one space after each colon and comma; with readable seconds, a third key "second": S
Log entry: {"hour": 11, "minute": 49}
